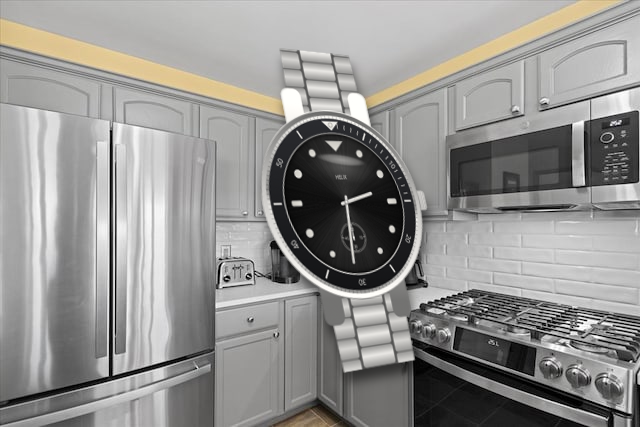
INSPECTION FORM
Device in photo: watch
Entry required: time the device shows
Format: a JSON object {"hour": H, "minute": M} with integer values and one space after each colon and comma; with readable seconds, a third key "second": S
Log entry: {"hour": 2, "minute": 31}
